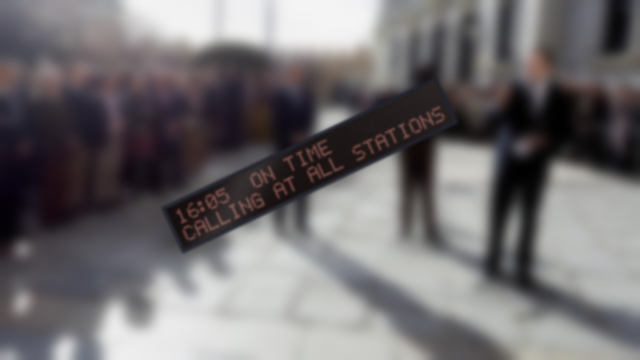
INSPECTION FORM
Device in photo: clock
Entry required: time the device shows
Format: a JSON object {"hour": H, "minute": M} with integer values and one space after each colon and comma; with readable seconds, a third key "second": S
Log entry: {"hour": 16, "minute": 5}
